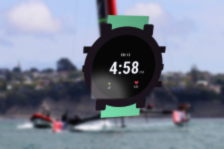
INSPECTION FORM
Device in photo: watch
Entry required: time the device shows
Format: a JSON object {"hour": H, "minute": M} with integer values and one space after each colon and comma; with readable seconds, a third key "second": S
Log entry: {"hour": 4, "minute": 58}
